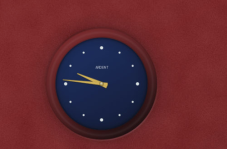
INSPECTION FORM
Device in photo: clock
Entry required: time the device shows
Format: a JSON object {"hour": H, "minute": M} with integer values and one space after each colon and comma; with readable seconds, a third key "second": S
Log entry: {"hour": 9, "minute": 46}
